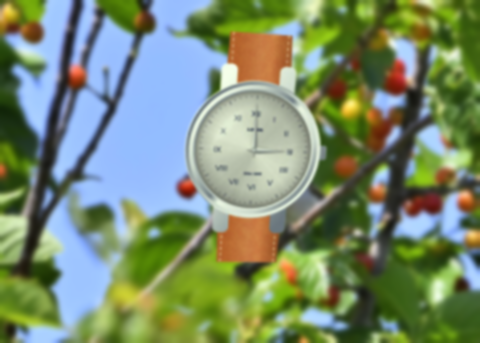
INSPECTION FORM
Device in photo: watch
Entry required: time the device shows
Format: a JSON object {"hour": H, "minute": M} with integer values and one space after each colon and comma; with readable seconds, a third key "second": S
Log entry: {"hour": 3, "minute": 0}
